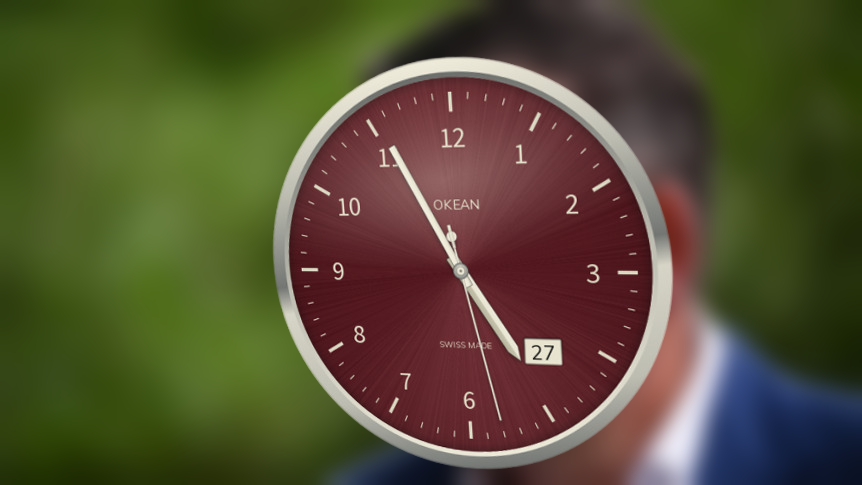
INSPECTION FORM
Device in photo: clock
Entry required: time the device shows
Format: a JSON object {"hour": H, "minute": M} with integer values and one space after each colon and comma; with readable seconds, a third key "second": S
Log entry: {"hour": 4, "minute": 55, "second": 28}
